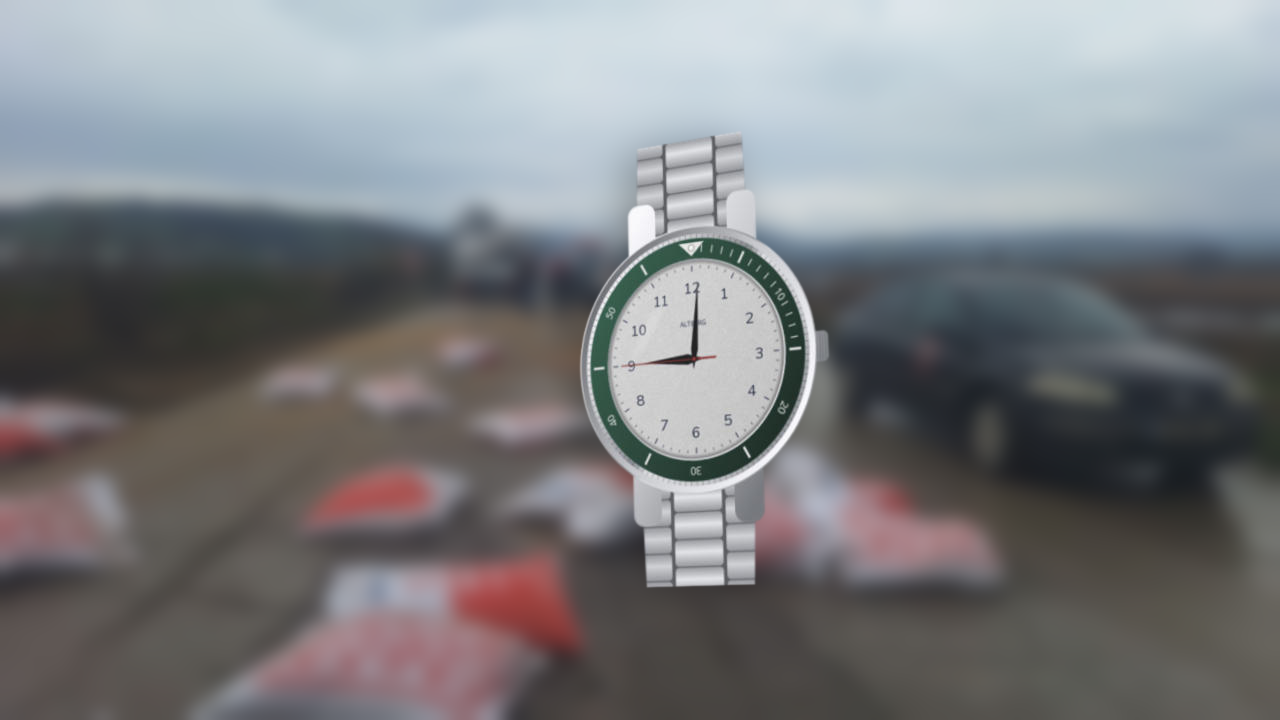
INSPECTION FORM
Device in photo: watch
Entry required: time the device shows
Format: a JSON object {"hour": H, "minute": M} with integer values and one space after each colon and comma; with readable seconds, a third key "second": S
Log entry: {"hour": 9, "minute": 0, "second": 45}
